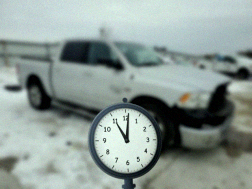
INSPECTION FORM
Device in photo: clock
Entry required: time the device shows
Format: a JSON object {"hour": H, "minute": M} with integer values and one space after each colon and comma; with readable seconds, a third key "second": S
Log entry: {"hour": 11, "minute": 1}
